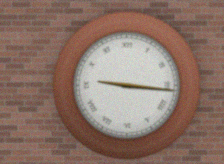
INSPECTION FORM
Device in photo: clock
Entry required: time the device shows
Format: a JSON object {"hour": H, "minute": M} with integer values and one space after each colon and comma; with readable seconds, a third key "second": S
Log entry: {"hour": 9, "minute": 16}
